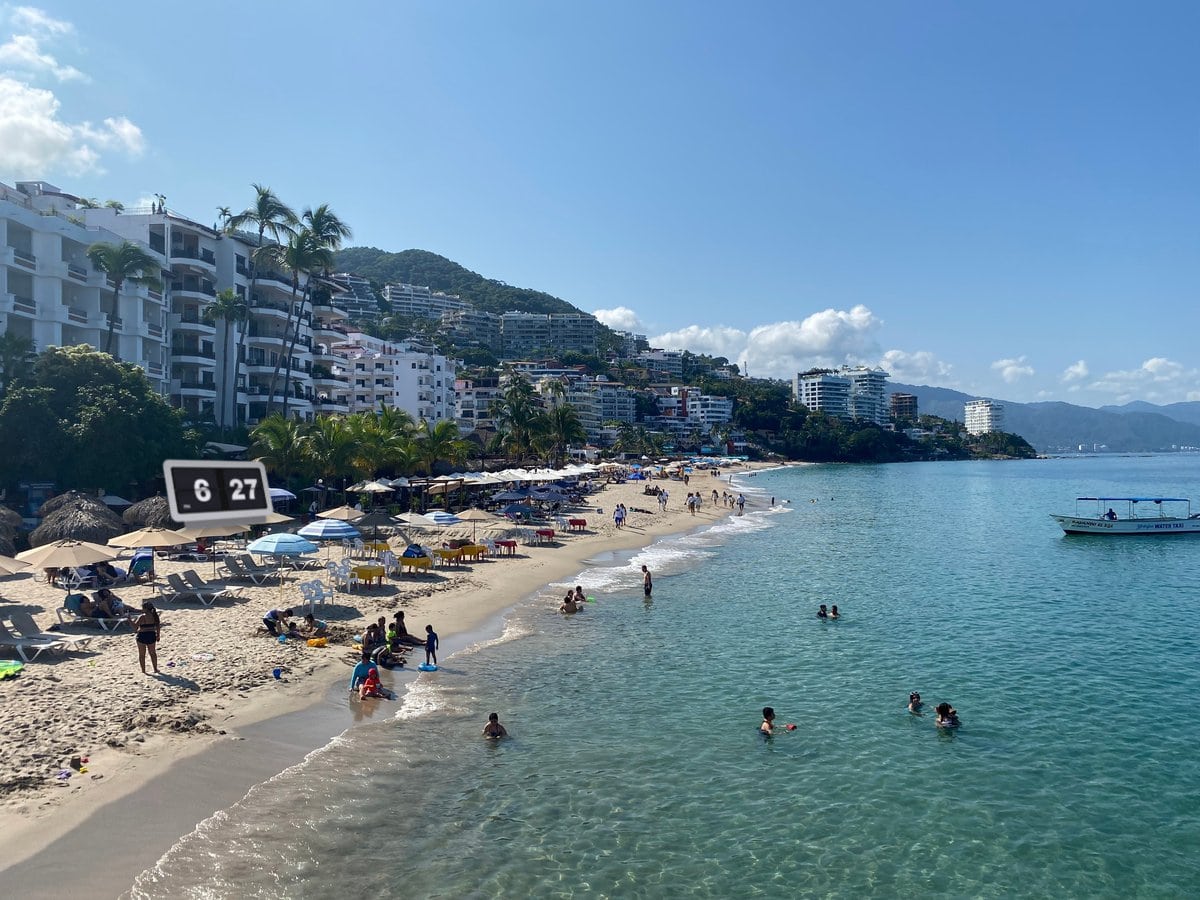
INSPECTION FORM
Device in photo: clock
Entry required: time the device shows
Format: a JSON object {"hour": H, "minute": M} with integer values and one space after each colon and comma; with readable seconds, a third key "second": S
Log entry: {"hour": 6, "minute": 27}
